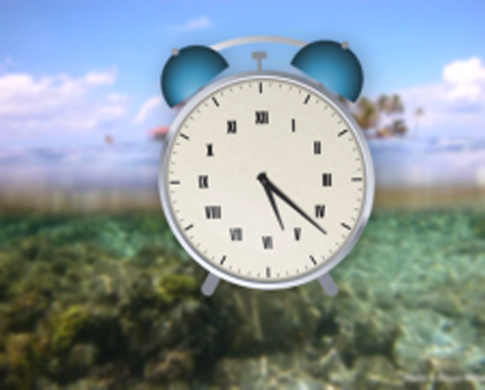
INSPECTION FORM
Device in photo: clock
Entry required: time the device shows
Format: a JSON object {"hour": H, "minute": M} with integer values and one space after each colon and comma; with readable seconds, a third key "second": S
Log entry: {"hour": 5, "minute": 22}
